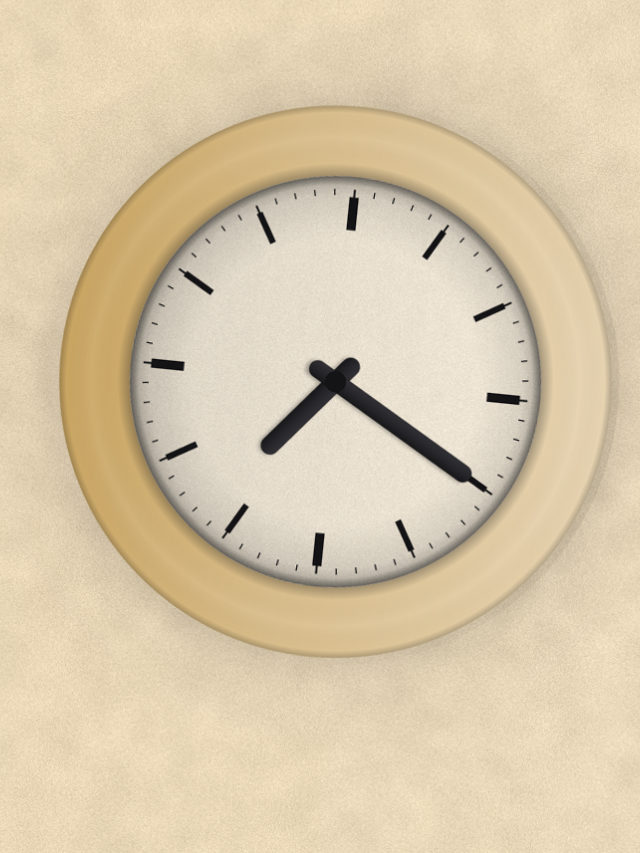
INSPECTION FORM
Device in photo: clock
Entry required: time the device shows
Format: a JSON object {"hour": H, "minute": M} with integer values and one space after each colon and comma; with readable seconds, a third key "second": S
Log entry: {"hour": 7, "minute": 20}
